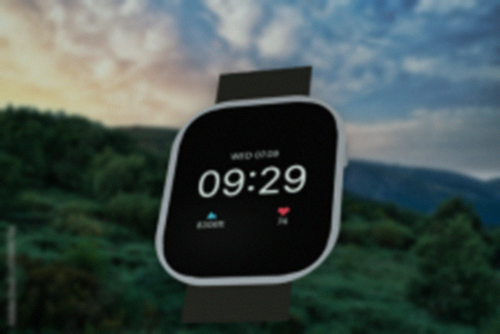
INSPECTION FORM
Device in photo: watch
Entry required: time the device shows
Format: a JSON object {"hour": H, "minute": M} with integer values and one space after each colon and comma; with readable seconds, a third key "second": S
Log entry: {"hour": 9, "minute": 29}
